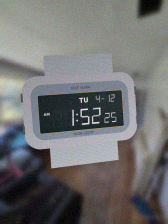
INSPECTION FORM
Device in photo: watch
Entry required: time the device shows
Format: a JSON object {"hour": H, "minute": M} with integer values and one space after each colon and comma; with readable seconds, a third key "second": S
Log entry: {"hour": 1, "minute": 52, "second": 25}
